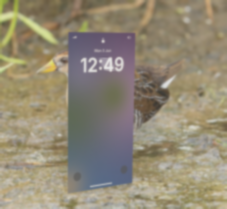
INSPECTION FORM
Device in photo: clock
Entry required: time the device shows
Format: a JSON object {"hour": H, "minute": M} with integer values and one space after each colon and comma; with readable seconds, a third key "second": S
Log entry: {"hour": 12, "minute": 49}
